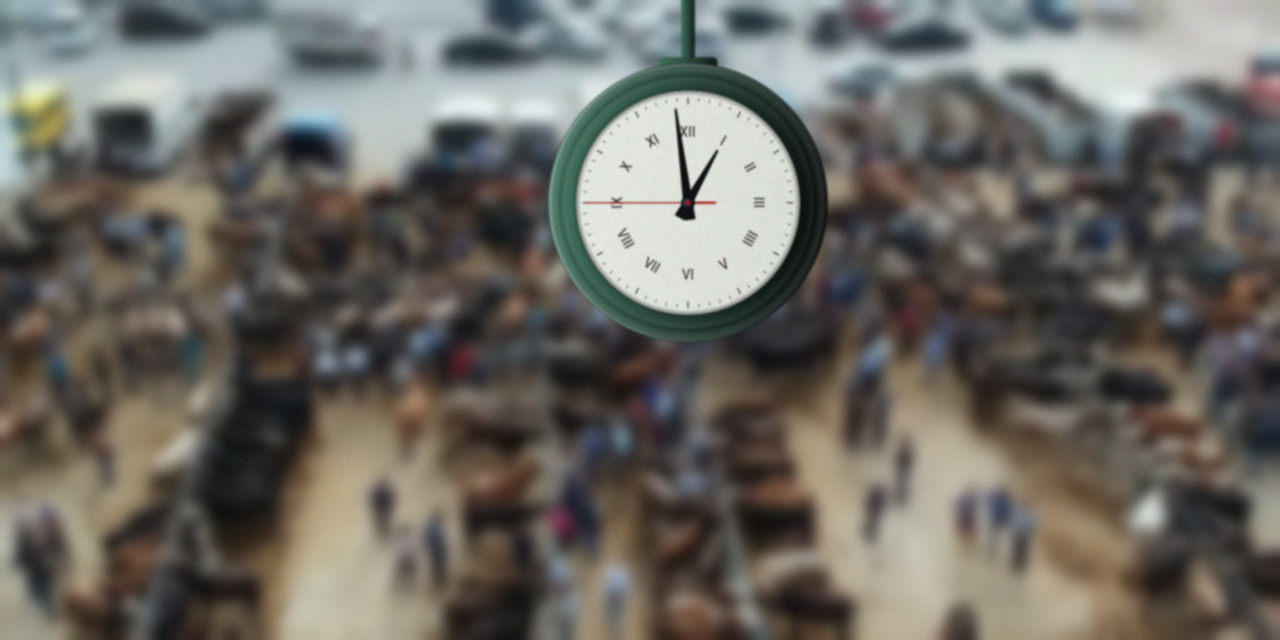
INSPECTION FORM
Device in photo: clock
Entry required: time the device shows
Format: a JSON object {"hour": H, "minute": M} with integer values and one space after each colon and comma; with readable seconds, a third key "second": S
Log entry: {"hour": 12, "minute": 58, "second": 45}
